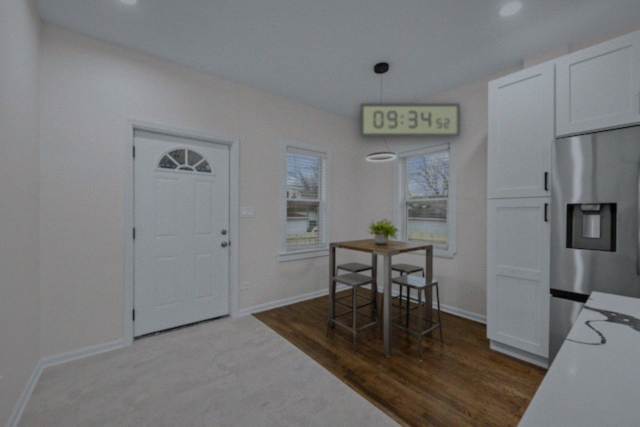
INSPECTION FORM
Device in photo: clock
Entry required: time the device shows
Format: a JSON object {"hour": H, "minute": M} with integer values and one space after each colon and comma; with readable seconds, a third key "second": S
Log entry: {"hour": 9, "minute": 34}
